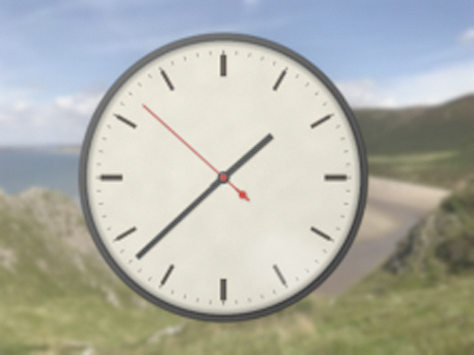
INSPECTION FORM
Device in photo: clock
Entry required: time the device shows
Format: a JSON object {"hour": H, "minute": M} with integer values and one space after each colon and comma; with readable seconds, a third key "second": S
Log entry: {"hour": 1, "minute": 37, "second": 52}
